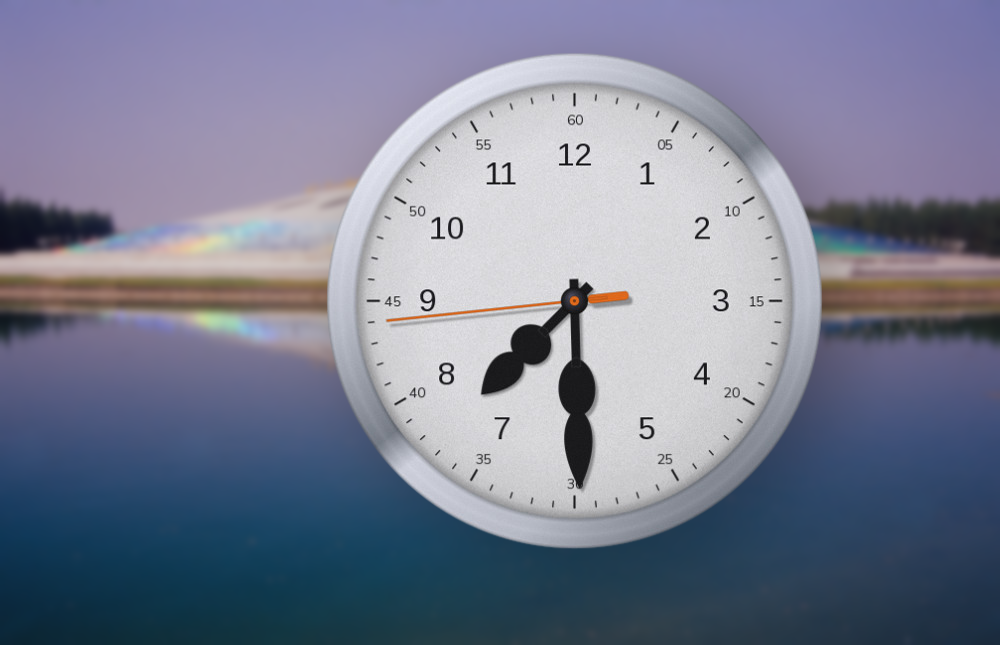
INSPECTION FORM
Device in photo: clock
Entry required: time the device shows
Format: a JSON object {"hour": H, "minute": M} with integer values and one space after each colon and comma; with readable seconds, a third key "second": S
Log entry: {"hour": 7, "minute": 29, "second": 44}
